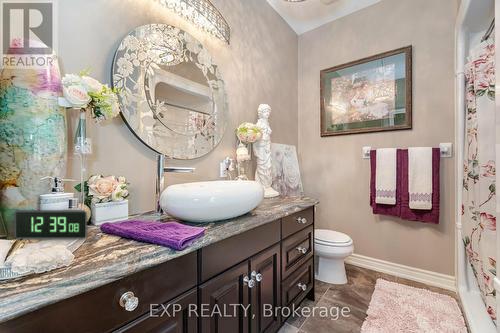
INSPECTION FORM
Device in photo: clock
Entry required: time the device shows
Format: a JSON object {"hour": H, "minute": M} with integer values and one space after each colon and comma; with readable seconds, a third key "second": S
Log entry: {"hour": 12, "minute": 39}
